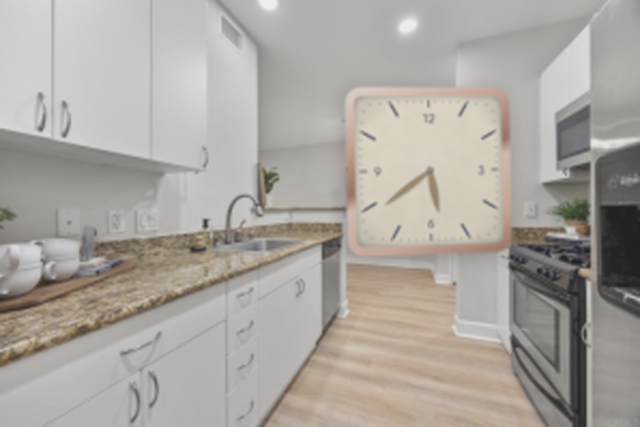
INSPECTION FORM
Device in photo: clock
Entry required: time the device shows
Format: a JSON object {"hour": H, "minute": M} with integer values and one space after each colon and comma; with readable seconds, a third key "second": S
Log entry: {"hour": 5, "minute": 39}
